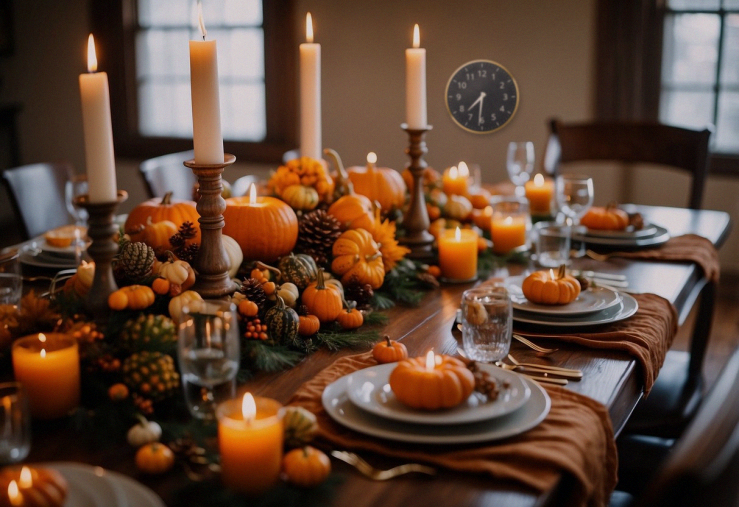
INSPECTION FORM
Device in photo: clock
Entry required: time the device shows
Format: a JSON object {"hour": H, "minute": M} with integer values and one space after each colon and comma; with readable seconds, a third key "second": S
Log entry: {"hour": 7, "minute": 31}
